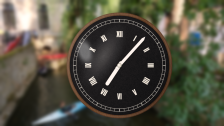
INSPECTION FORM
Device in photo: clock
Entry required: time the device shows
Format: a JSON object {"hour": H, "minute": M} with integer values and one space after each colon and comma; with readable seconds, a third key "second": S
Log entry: {"hour": 7, "minute": 7}
